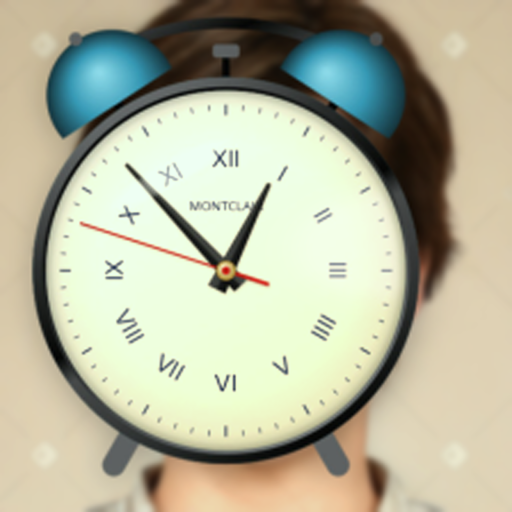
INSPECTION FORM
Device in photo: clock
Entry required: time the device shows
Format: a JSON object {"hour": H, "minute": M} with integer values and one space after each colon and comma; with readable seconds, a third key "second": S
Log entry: {"hour": 12, "minute": 52, "second": 48}
